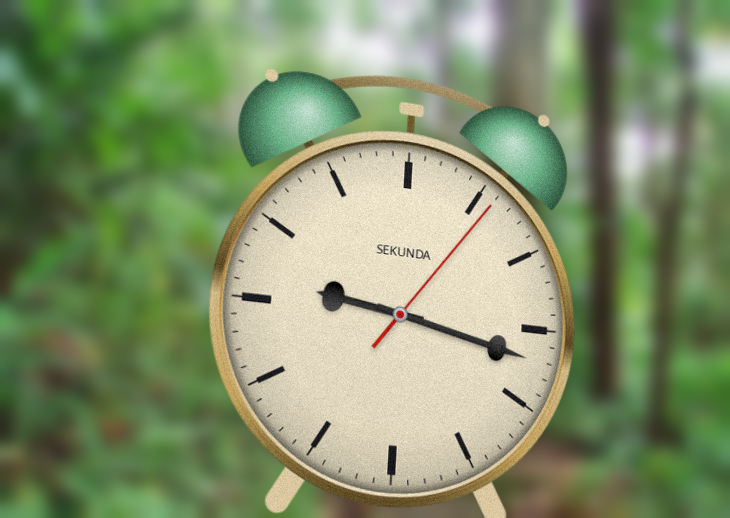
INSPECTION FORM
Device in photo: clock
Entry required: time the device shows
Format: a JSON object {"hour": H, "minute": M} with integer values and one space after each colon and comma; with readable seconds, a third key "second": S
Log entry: {"hour": 9, "minute": 17, "second": 6}
